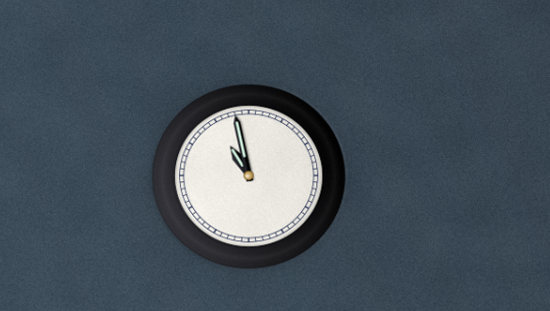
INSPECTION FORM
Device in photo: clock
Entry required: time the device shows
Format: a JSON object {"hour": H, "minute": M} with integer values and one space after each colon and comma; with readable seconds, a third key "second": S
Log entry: {"hour": 10, "minute": 58}
